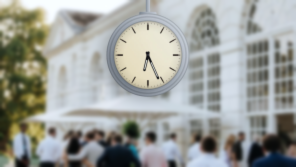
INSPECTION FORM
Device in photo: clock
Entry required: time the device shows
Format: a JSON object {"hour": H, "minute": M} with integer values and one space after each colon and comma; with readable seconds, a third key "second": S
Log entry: {"hour": 6, "minute": 26}
